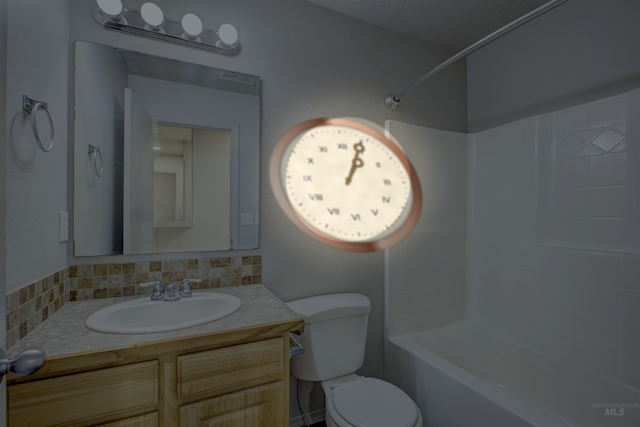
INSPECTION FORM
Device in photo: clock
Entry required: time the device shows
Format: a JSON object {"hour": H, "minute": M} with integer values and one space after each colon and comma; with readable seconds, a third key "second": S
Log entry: {"hour": 1, "minute": 4}
